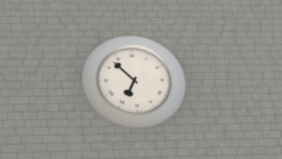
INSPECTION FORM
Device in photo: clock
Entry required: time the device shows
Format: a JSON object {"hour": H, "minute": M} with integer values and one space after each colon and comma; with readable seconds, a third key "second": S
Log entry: {"hour": 6, "minute": 53}
